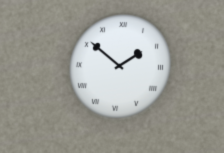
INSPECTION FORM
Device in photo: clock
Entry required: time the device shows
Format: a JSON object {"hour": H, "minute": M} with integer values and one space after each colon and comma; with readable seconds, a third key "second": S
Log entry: {"hour": 1, "minute": 51}
